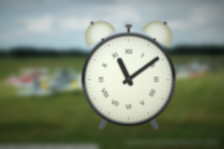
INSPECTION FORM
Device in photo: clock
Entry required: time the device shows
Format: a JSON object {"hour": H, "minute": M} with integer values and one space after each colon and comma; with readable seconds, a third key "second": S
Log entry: {"hour": 11, "minute": 9}
